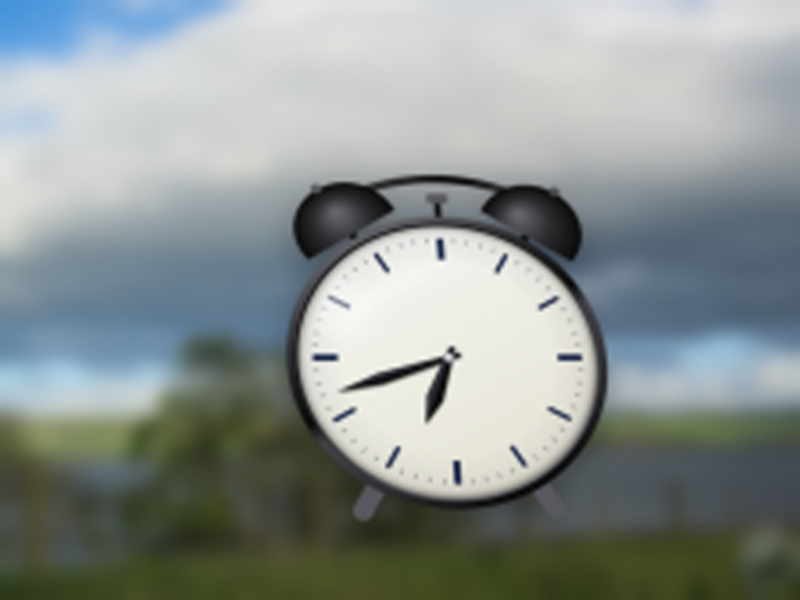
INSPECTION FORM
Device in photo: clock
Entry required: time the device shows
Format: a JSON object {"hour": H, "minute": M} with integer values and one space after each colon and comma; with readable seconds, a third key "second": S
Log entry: {"hour": 6, "minute": 42}
